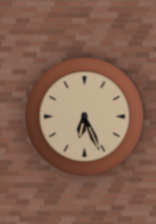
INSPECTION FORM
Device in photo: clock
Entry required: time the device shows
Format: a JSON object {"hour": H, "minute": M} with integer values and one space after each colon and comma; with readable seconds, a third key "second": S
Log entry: {"hour": 6, "minute": 26}
